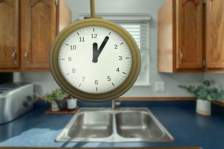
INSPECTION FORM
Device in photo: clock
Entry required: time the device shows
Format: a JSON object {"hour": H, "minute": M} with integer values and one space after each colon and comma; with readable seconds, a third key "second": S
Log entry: {"hour": 12, "minute": 5}
